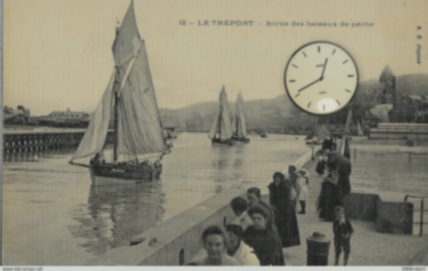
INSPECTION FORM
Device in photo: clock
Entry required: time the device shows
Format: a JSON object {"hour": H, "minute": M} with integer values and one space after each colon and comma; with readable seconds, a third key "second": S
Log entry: {"hour": 12, "minute": 41}
